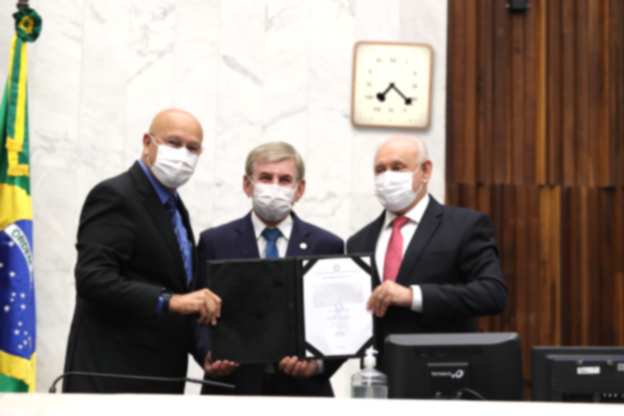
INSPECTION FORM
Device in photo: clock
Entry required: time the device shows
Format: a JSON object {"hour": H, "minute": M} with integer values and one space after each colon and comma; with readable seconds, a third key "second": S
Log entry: {"hour": 7, "minute": 22}
